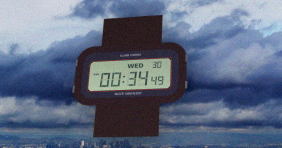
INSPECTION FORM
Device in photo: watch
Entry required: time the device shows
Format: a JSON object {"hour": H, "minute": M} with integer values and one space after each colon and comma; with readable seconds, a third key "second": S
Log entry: {"hour": 0, "minute": 34, "second": 49}
